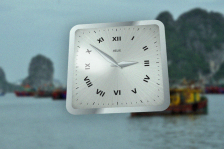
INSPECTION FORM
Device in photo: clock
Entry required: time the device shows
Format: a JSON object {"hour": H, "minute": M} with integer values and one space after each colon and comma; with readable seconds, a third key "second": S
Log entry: {"hour": 2, "minute": 52}
